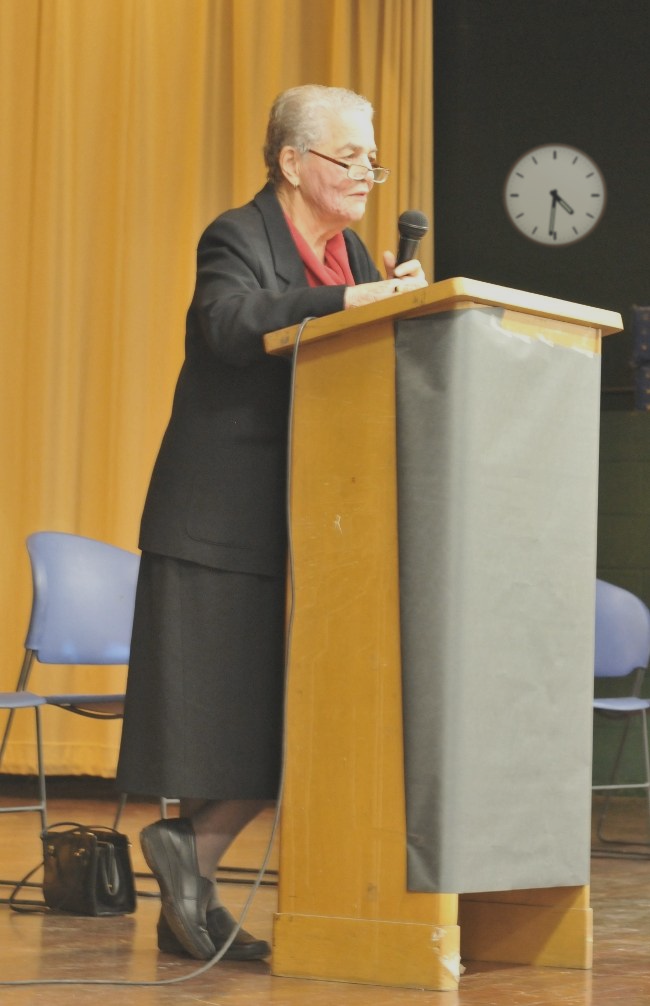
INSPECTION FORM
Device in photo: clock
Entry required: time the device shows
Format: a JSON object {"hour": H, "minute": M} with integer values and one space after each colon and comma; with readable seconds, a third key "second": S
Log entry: {"hour": 4, "minute": 31}
